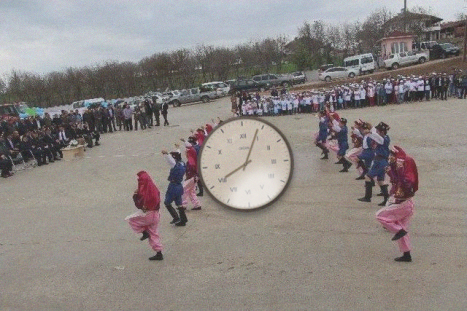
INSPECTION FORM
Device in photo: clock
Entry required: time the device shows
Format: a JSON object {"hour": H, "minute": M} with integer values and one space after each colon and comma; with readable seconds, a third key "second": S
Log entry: {"hour": 8, "minute": 4}
